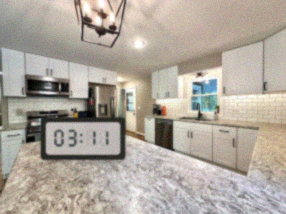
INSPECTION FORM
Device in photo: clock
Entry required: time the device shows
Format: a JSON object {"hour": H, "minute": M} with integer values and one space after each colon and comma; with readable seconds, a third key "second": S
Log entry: {"hour": 3, "minute": 11}
